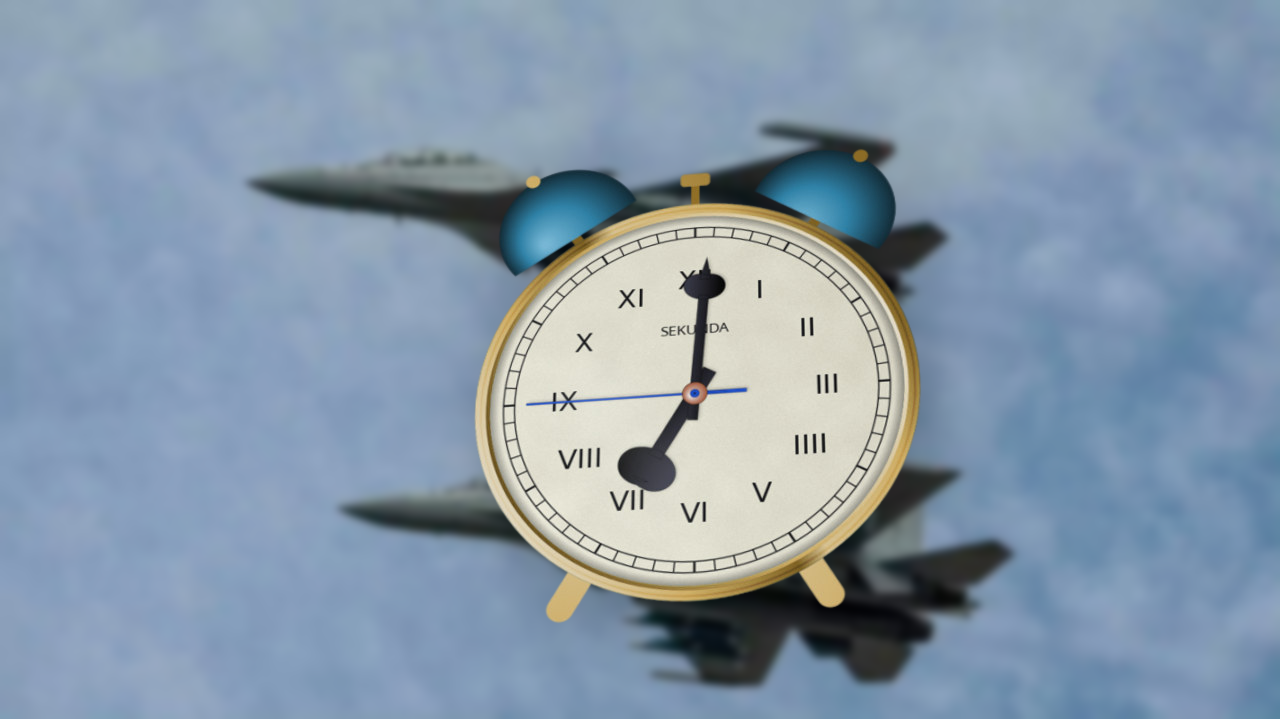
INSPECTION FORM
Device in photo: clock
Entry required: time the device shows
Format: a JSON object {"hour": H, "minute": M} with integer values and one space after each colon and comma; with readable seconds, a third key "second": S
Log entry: {"hour": 7, "minute": 0, "second": 45}
